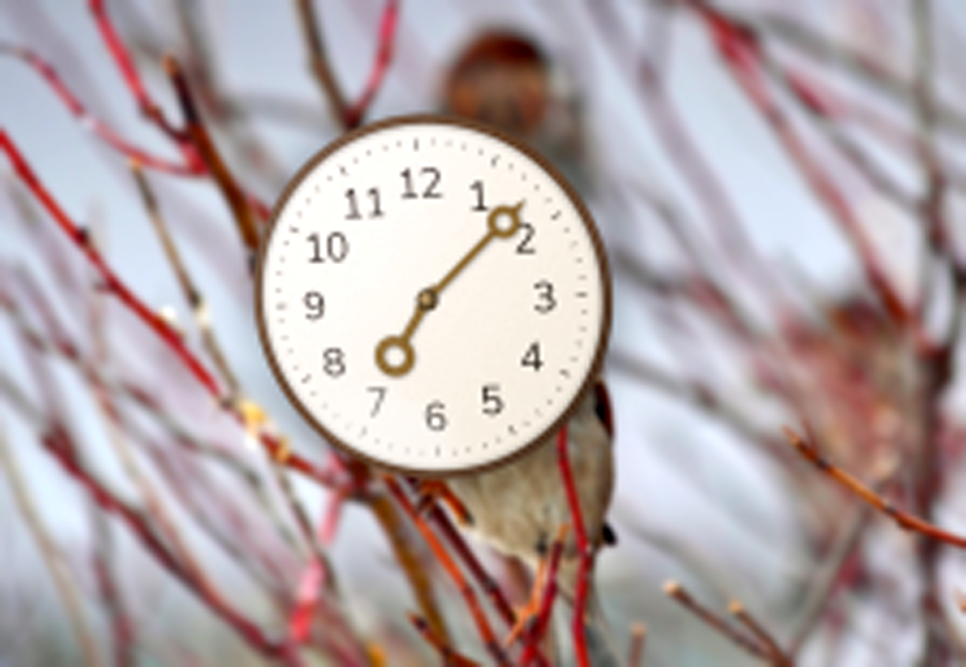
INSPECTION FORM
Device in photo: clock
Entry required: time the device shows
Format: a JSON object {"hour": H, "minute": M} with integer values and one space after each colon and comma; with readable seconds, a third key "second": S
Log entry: {"hour": 7, "minute": 8}
